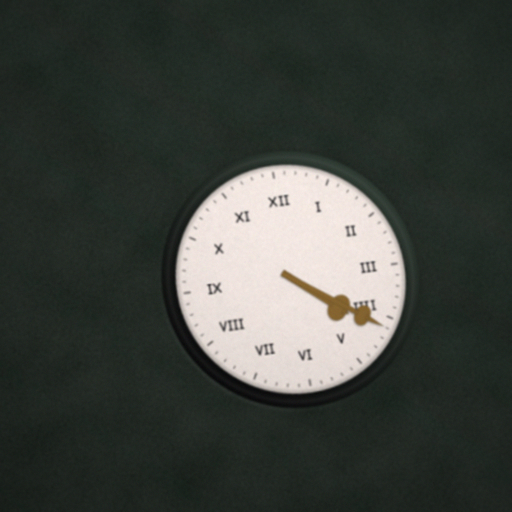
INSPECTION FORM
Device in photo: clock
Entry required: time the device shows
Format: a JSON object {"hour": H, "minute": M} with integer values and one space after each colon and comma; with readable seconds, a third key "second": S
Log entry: {"hour": 4, "minute": 21}
